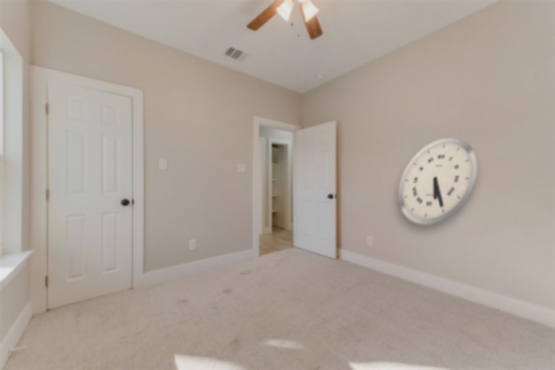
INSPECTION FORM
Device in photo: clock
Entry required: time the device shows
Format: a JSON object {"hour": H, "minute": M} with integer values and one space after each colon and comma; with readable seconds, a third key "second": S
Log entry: {"hour": 5, "minute": 25}
